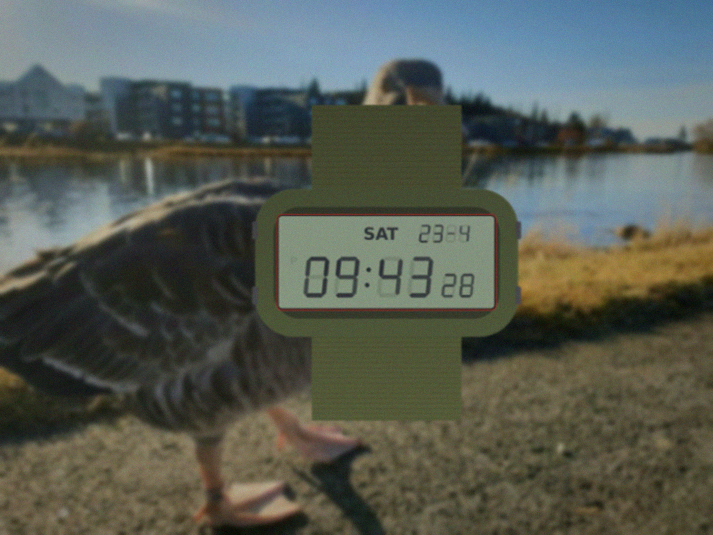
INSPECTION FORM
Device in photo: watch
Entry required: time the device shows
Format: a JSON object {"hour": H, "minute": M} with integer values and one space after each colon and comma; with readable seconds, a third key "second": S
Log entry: {"hour": 9, "minute": 43, "second": 28}
